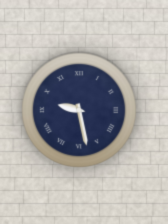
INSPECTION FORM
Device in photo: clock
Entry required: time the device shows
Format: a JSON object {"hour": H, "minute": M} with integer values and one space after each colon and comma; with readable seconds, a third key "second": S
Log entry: {"hour": 9, "minute": 28}
